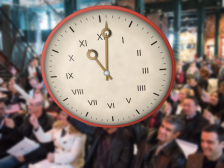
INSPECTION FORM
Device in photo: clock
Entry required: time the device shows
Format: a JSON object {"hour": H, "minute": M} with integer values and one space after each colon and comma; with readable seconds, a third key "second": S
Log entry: {"hour": 11, "minute": 1}
